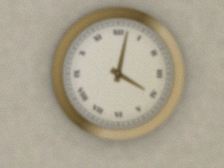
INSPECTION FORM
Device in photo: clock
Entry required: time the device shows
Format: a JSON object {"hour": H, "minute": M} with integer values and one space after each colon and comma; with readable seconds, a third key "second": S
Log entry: {"hour": 4, "minute": 2}
